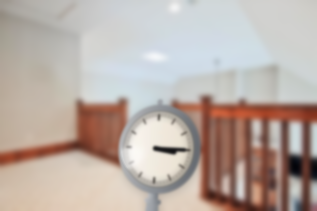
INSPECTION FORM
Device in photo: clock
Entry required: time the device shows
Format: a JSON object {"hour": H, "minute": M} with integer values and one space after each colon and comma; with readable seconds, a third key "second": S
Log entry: {"hour": 3, "minute": 15}
